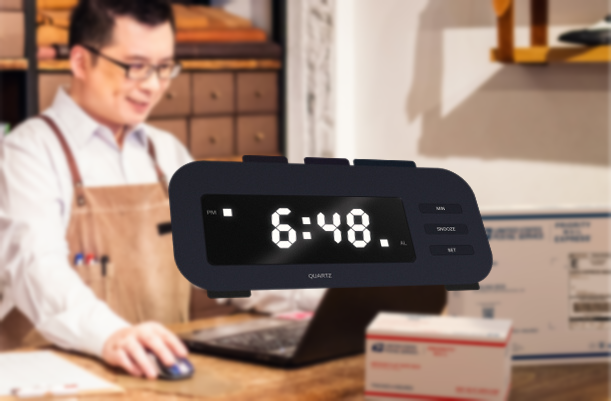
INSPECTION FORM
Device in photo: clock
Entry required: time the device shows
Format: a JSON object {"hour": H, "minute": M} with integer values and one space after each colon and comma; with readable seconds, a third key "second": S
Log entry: {"hour": 6, "minute": 48}
